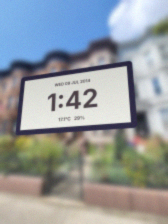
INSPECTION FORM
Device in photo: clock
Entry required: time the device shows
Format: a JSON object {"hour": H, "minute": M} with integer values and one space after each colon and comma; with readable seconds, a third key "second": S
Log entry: {"hour": 1, "minute": 42}
